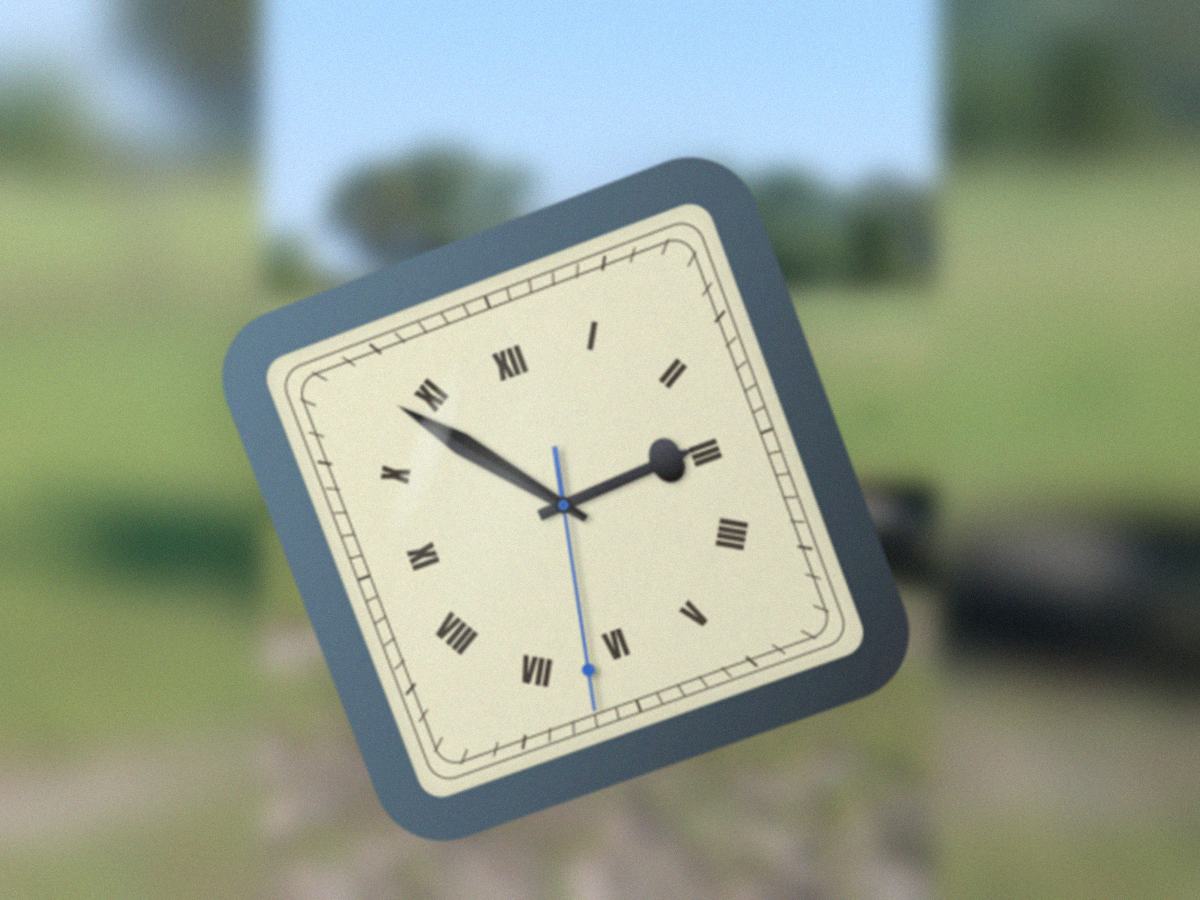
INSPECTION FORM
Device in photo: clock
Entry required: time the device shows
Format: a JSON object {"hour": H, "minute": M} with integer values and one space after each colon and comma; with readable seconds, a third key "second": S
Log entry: {"hour": 2, "minute": 53, "second": 32}
